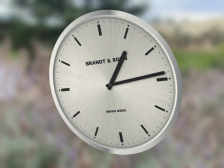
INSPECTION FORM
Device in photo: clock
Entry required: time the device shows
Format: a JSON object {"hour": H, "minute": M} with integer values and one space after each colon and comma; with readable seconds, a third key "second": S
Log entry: {"hour": 1, "minute": 14}
